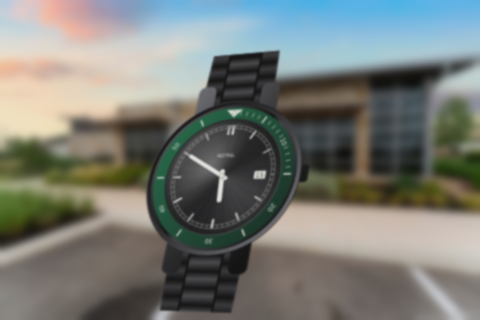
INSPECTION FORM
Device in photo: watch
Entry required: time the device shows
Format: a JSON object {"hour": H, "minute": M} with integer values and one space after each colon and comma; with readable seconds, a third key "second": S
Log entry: {"hour": 5, "minute": 50}
